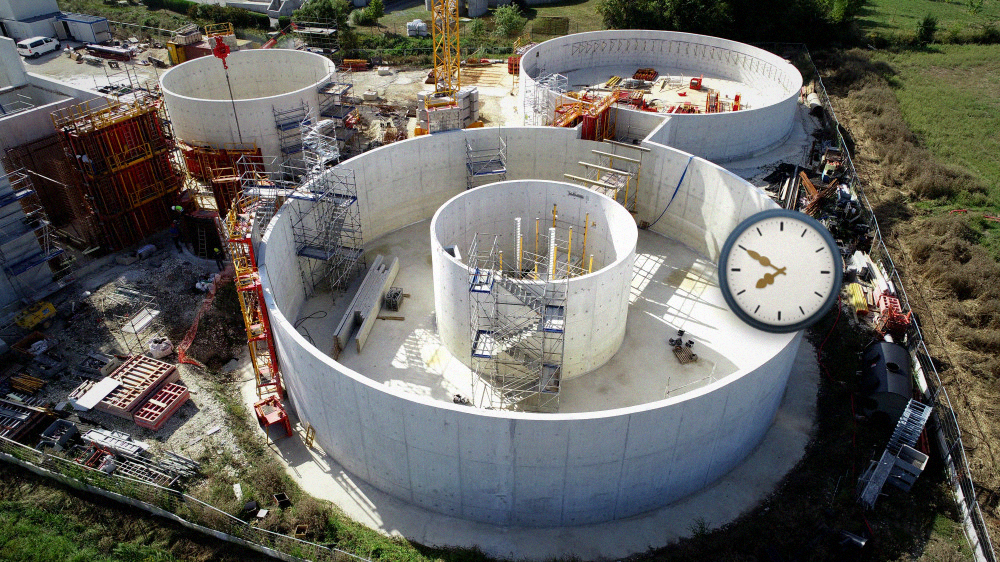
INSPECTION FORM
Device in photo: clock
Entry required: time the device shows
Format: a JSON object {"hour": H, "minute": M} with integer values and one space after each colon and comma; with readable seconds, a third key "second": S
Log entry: {"hour": 7, "minute": 50}
